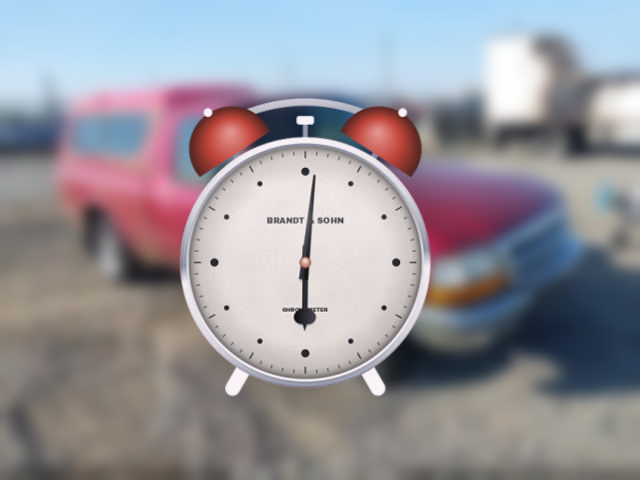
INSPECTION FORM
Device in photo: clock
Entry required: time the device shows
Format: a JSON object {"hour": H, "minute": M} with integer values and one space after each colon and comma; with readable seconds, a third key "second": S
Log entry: {"hour": 6, "minute": 1}
